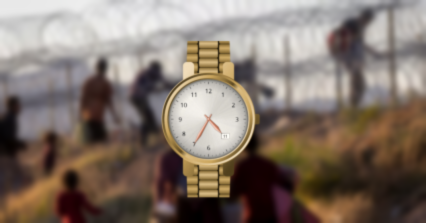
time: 4:35
